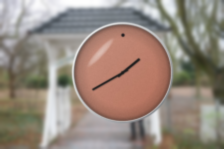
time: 1:40
